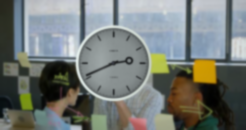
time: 2:41
